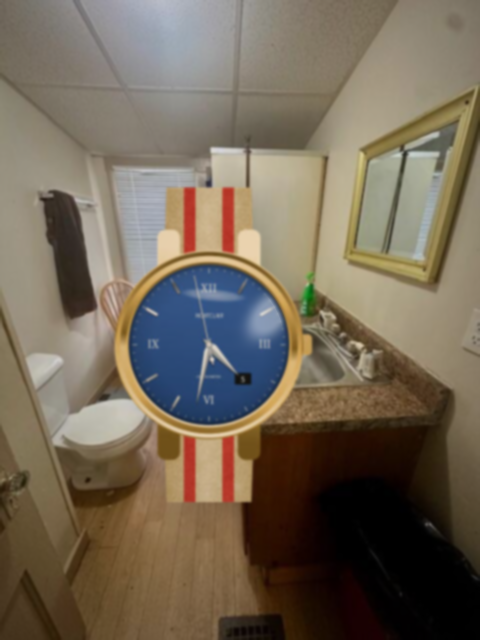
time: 4:31:58
